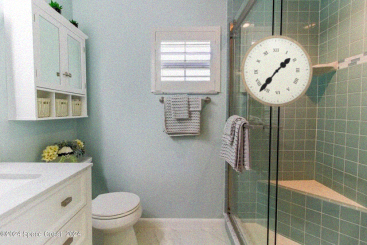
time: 1:37
